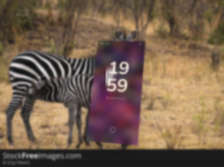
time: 19:59
